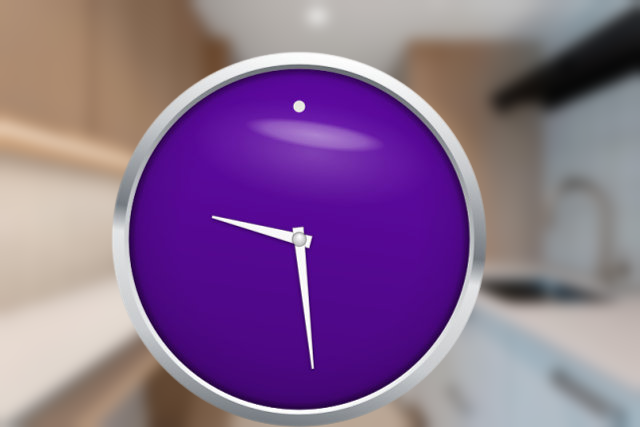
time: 9:29
